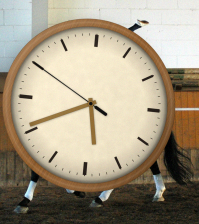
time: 5:40:50
